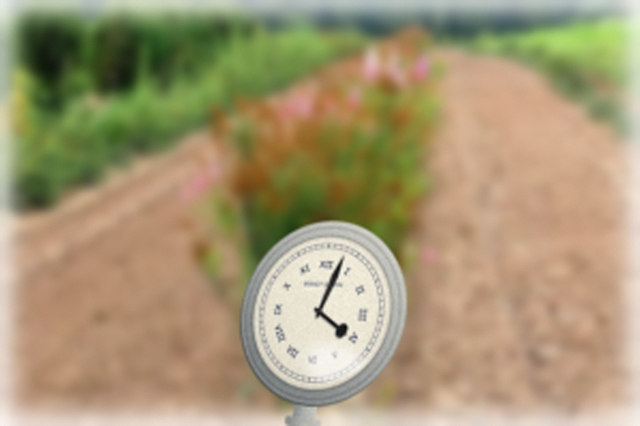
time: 4:03
